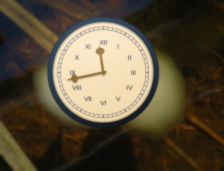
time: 11:43
